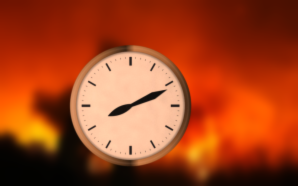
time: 8:11
